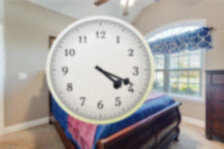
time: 4:19
